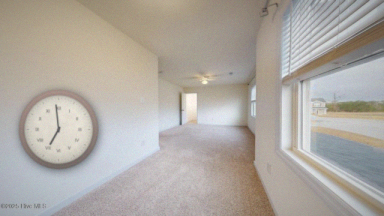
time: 6:59
